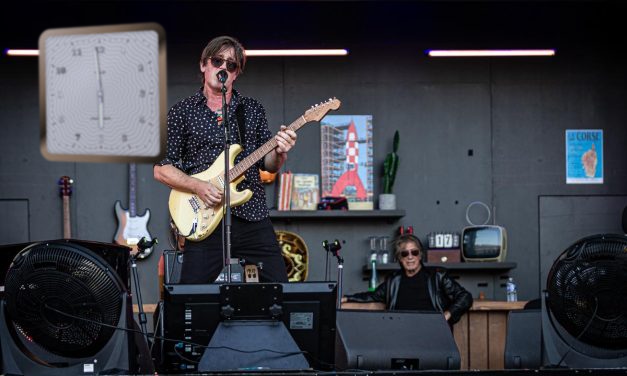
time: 5:59
